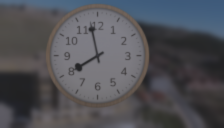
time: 7:58
